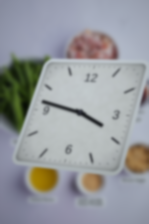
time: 3:47
